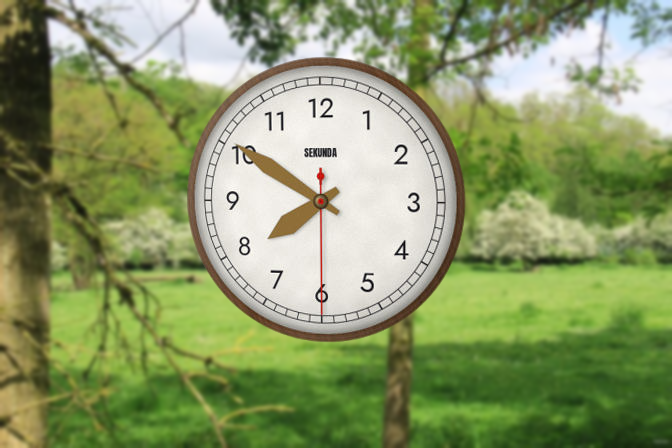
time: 7:50:30
